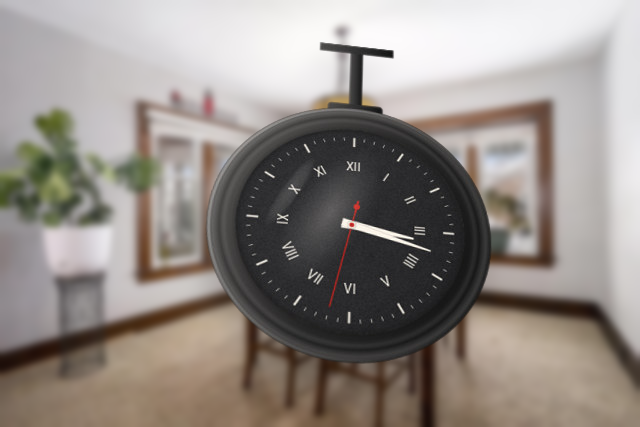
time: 3:17:32
